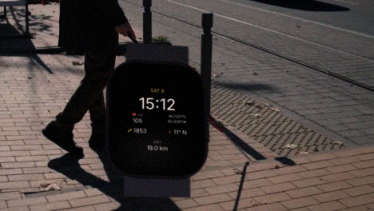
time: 15:12
